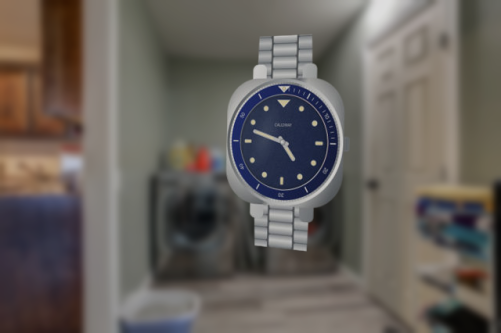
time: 4:48
